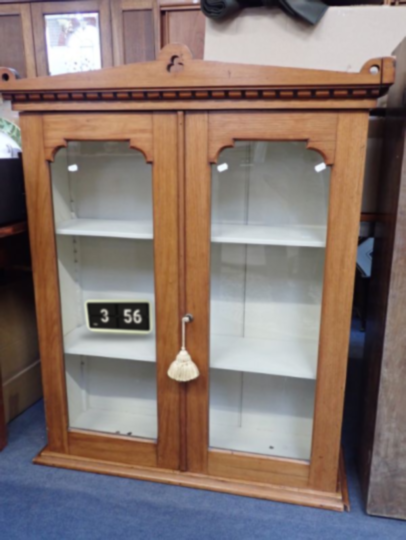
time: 3:56
